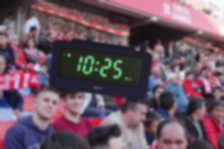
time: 10:25
